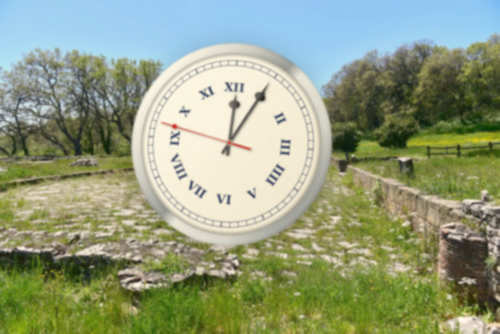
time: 12:04:47
